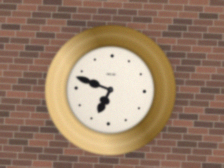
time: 6:48
